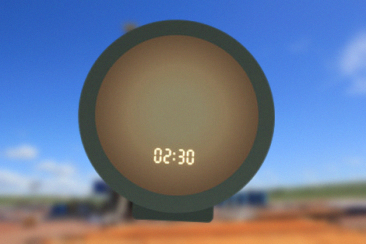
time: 2:30
